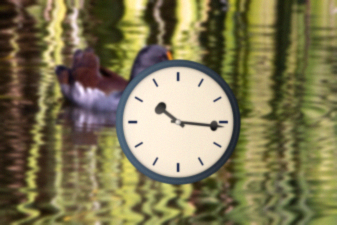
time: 10:16
